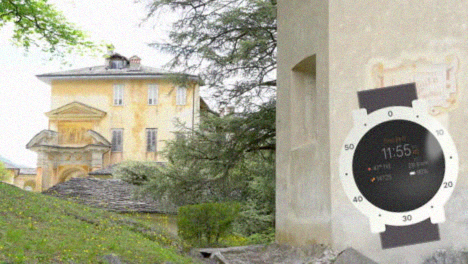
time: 11:55
